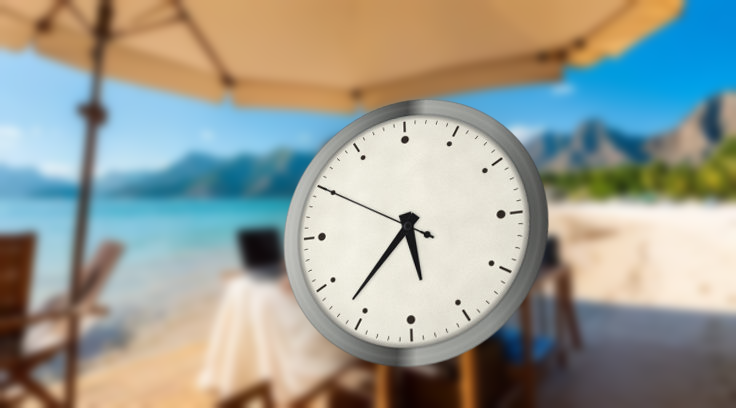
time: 5:36:50
